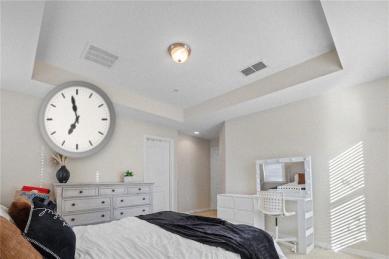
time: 6:58
